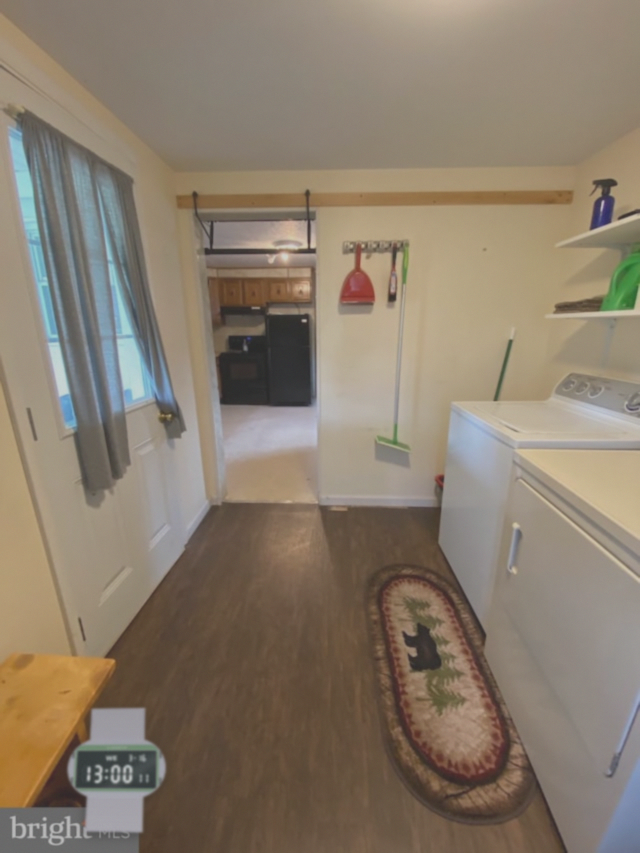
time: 13:00
